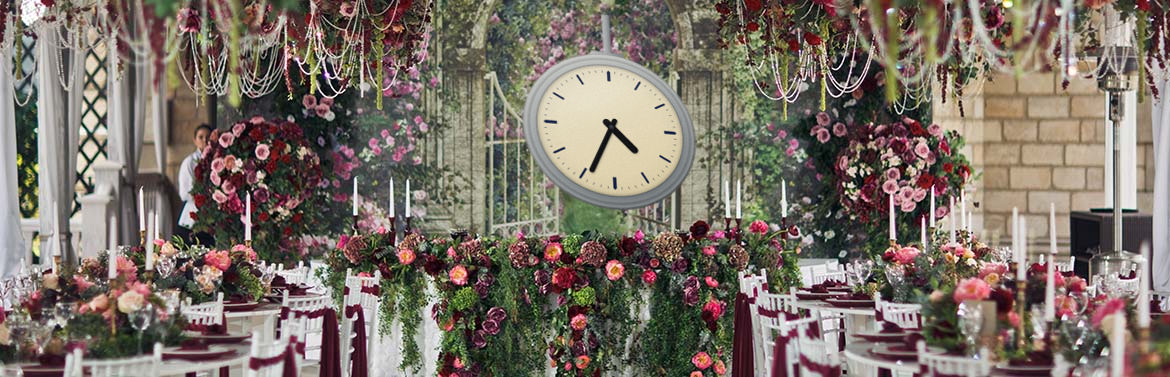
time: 4:34
